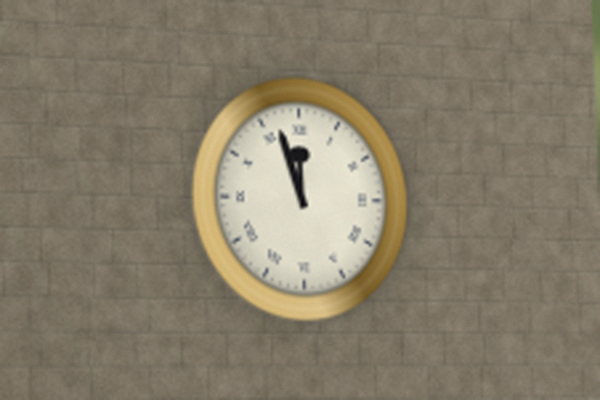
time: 11:57
